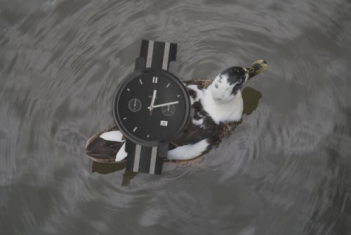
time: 12:12
